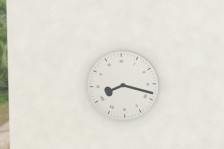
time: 8:18
